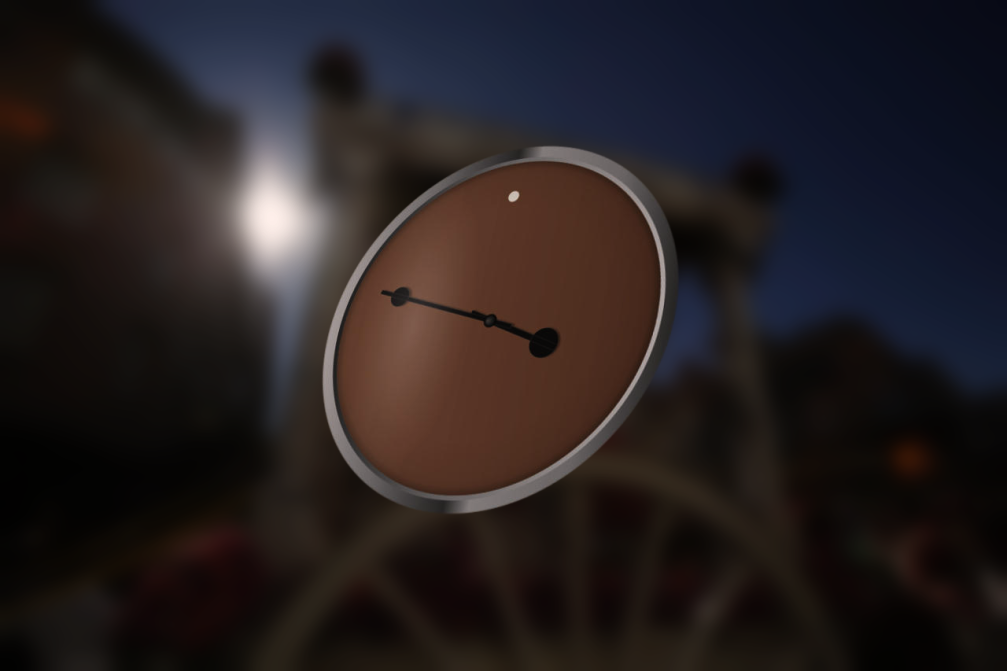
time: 3:48
